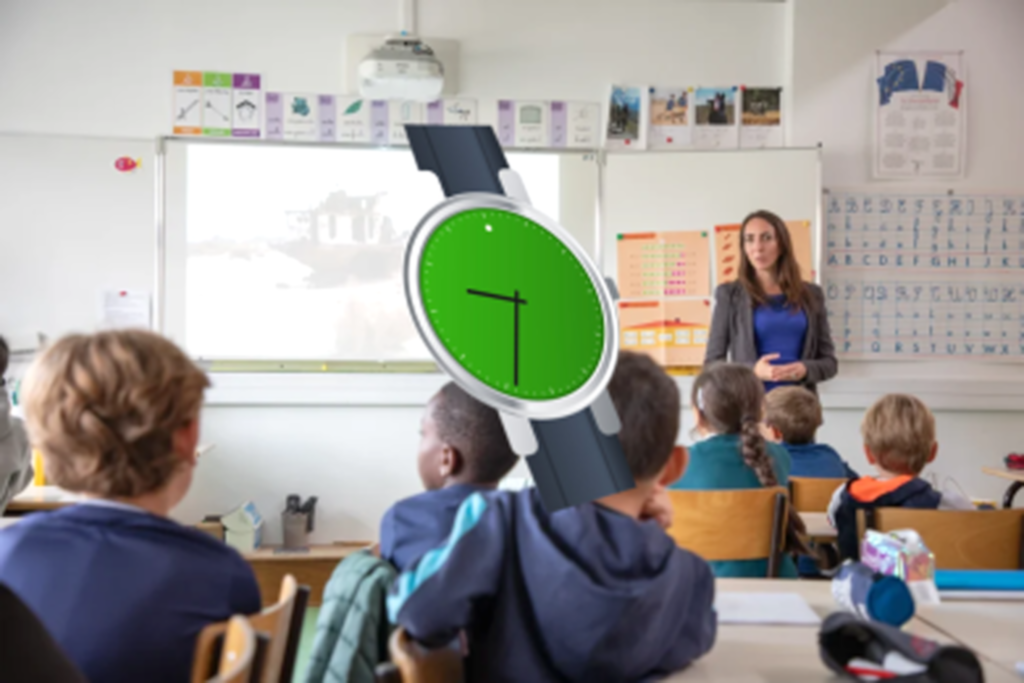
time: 9:34
